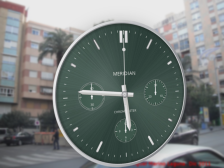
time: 5:46
